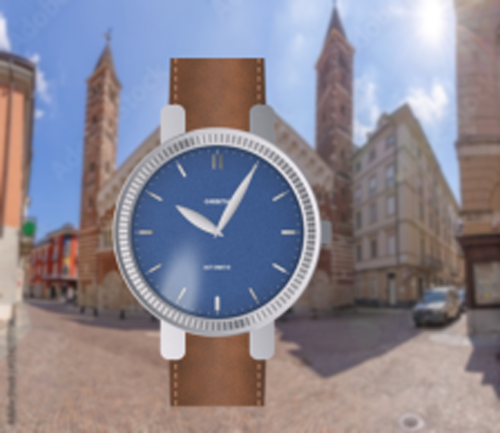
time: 10:05
